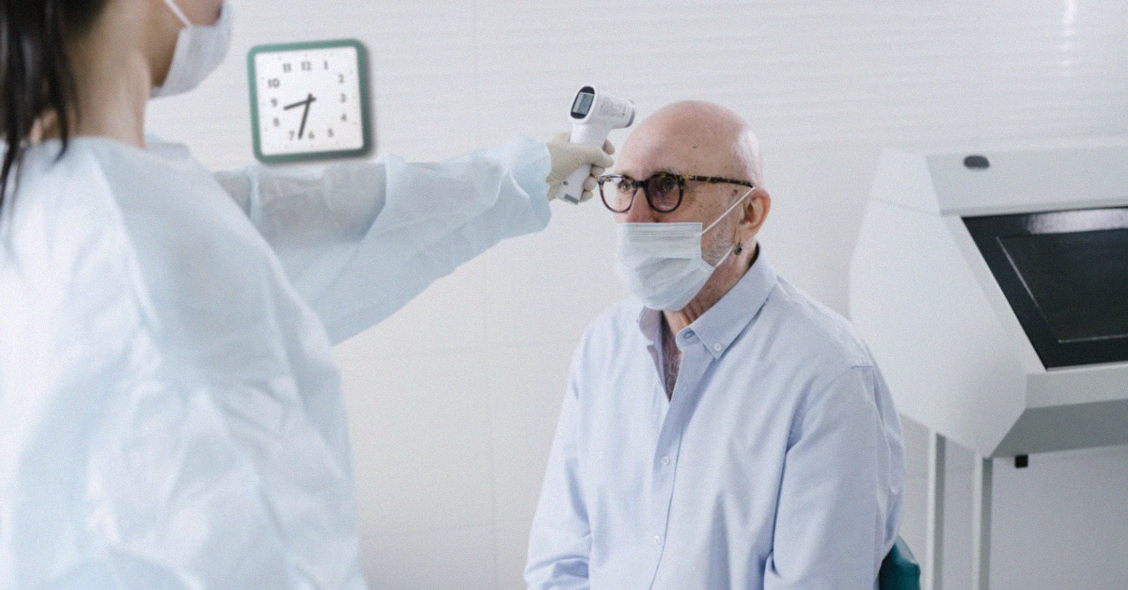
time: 8:33
